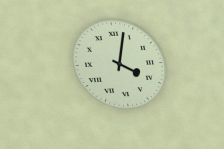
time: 4:03
